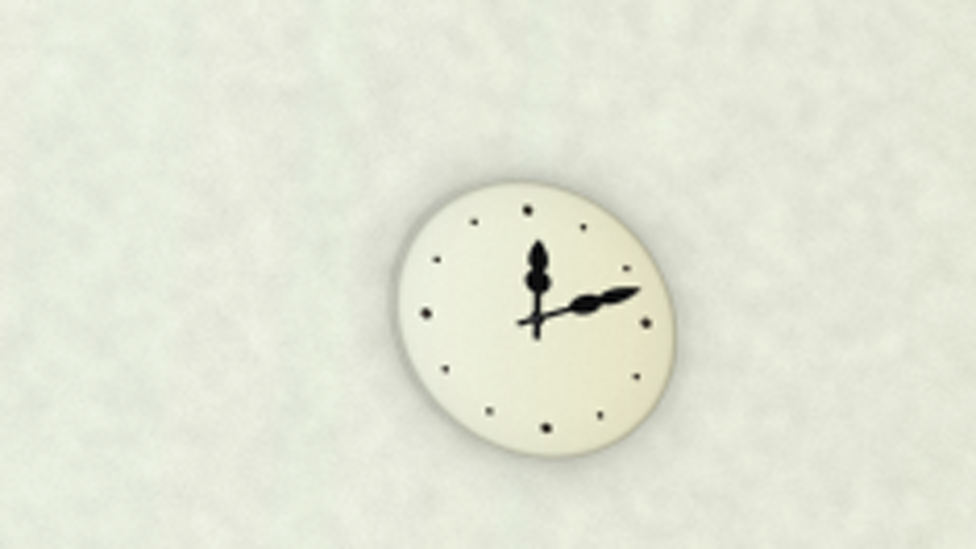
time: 12:12
